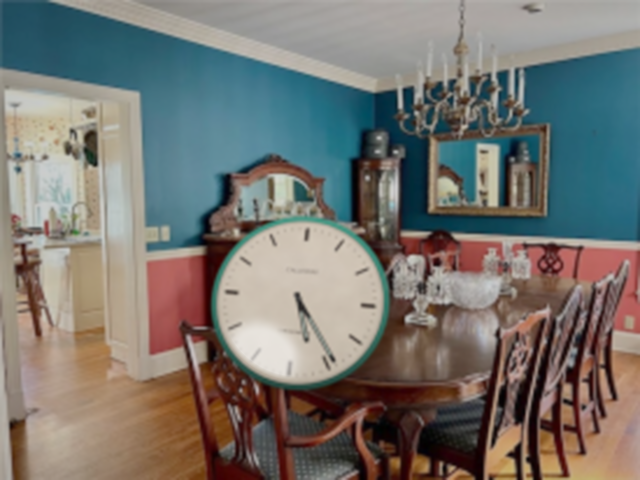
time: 5:24
